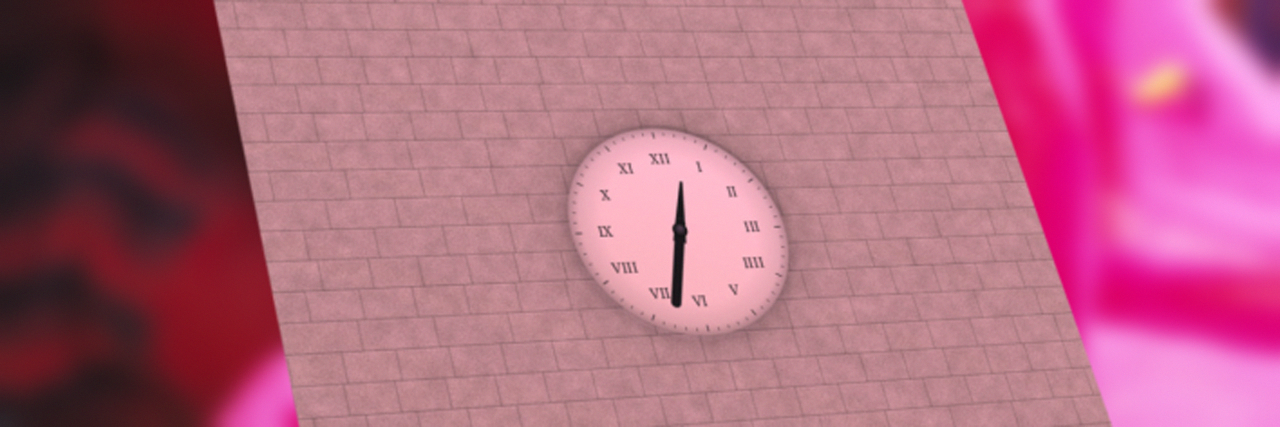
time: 12:33
